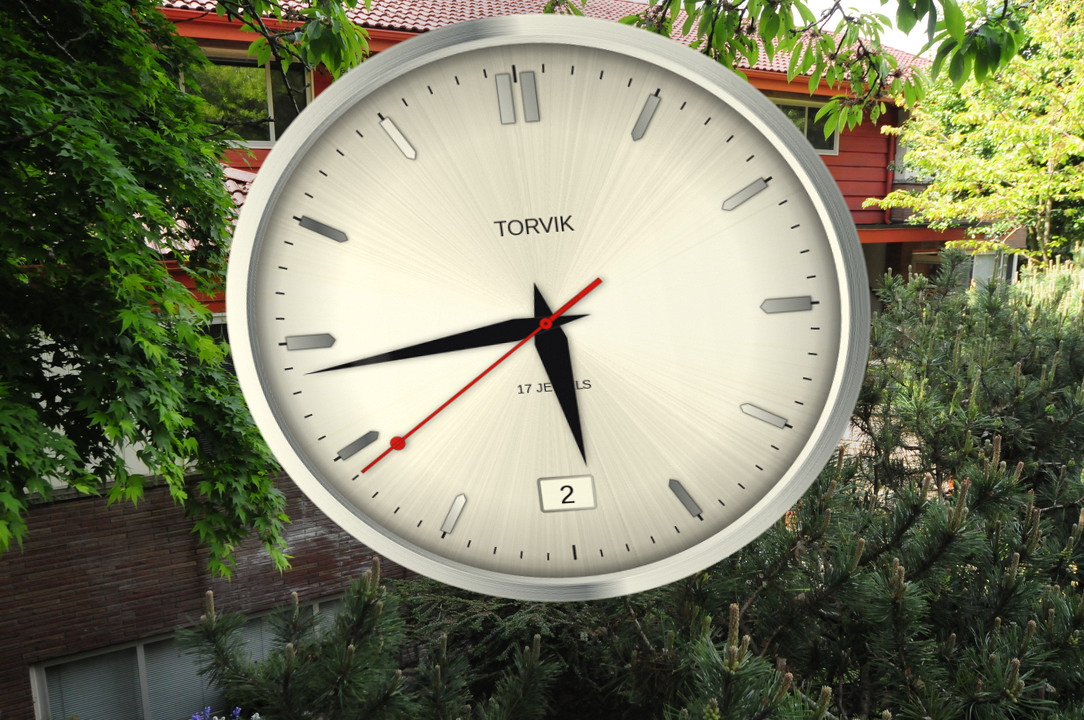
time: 5:43:39
